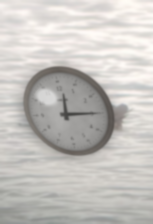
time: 12:15
